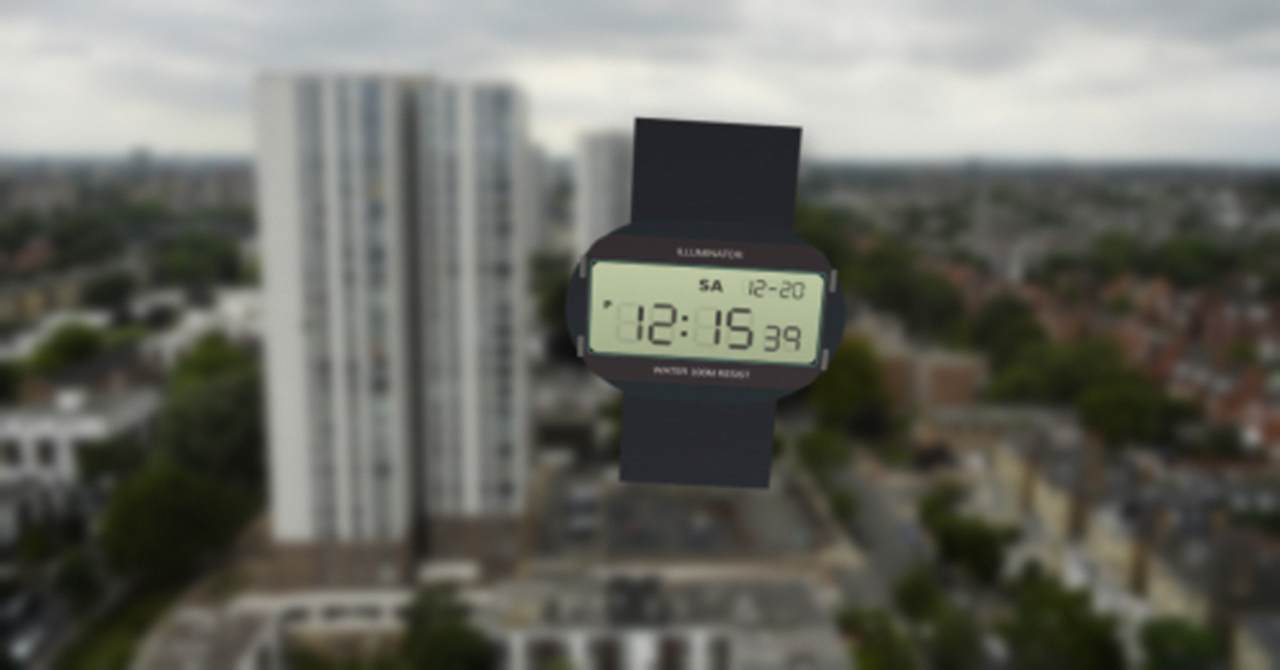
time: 12:15:39
